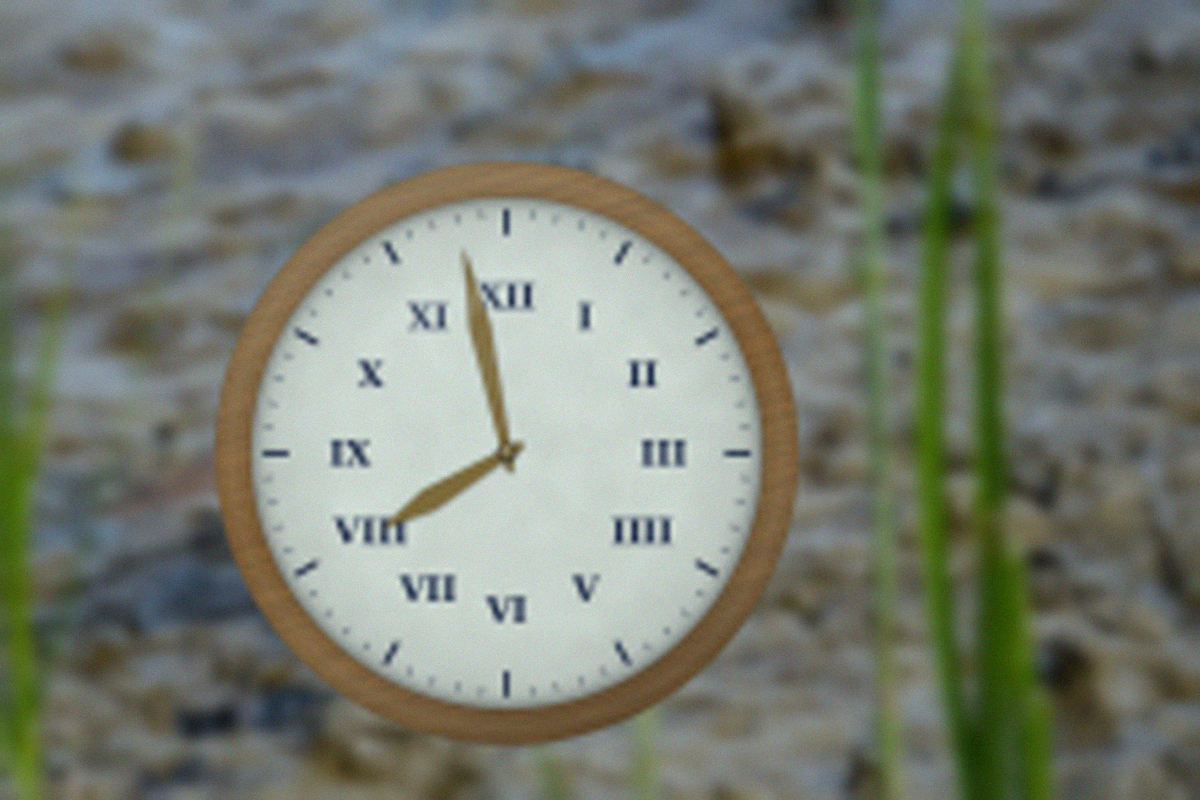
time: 7:58
